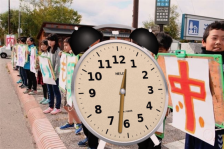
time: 12:32
